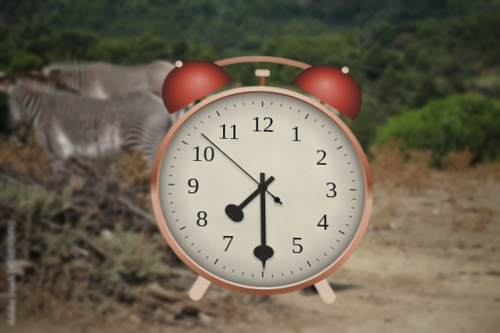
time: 7:29:52
